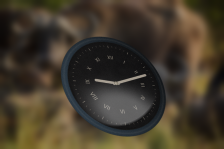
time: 9:12
